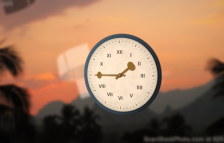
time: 1:45
